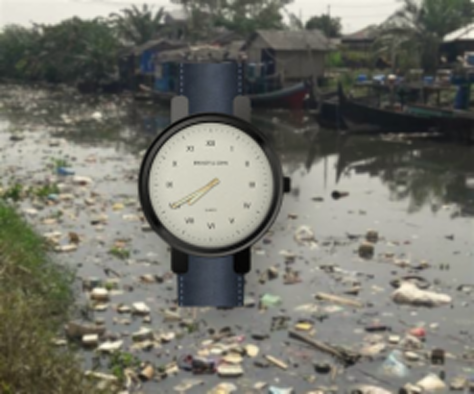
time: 7:40
